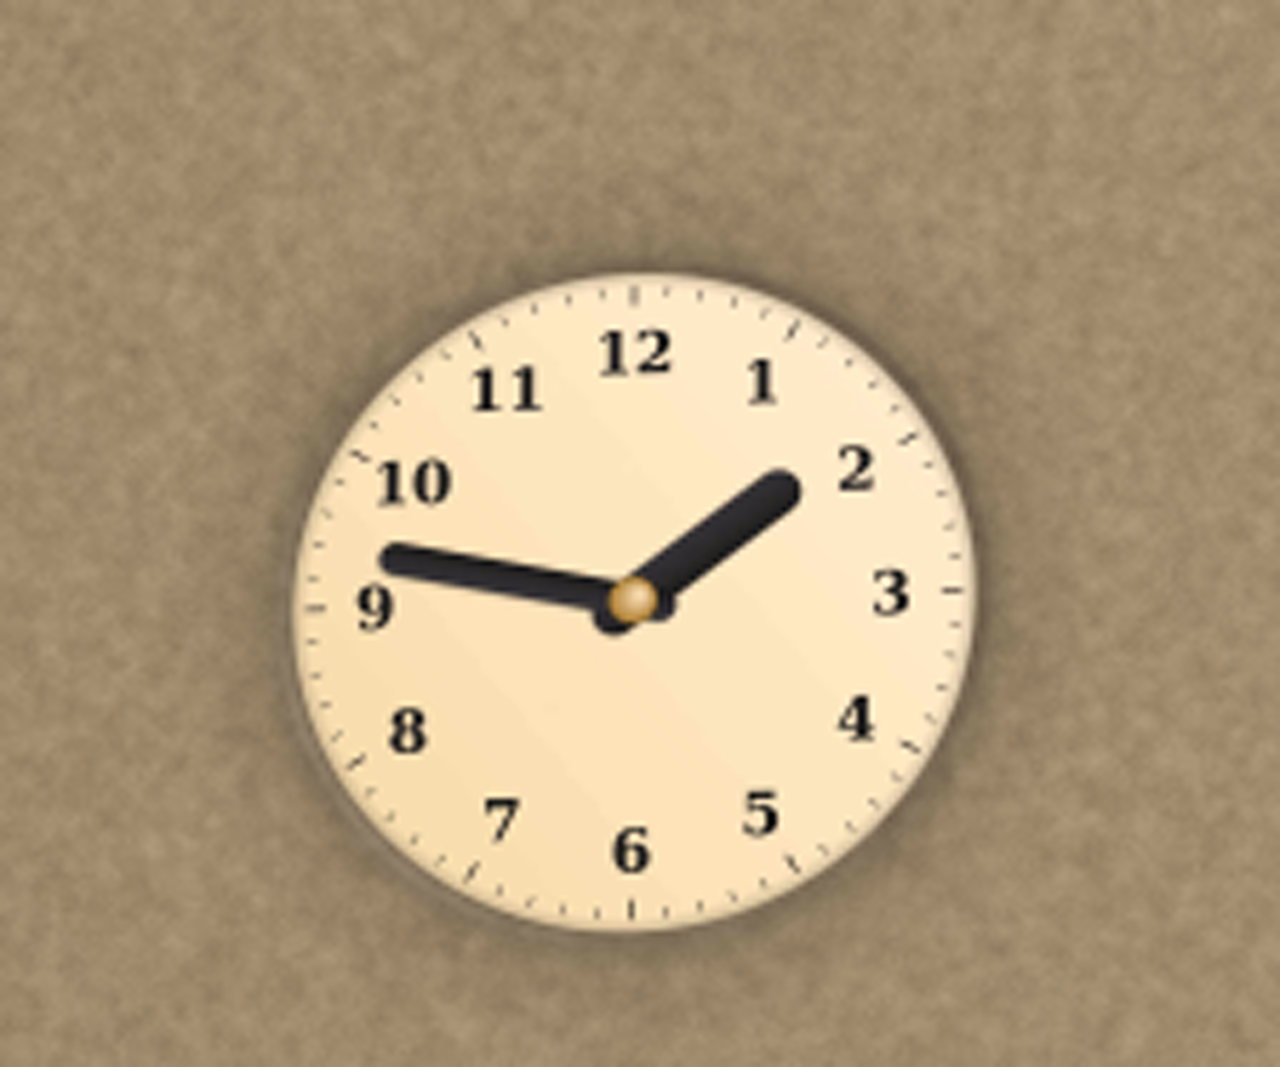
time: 1:47
